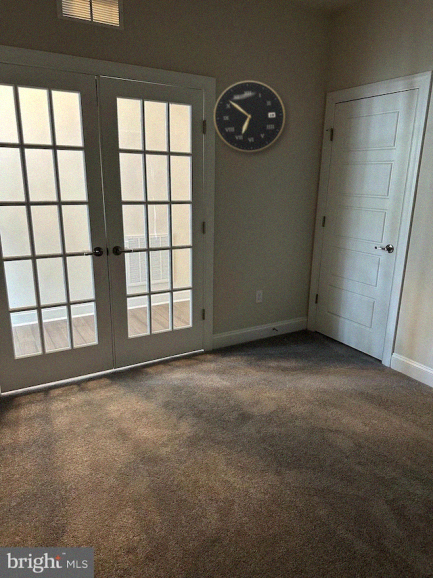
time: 6:52
